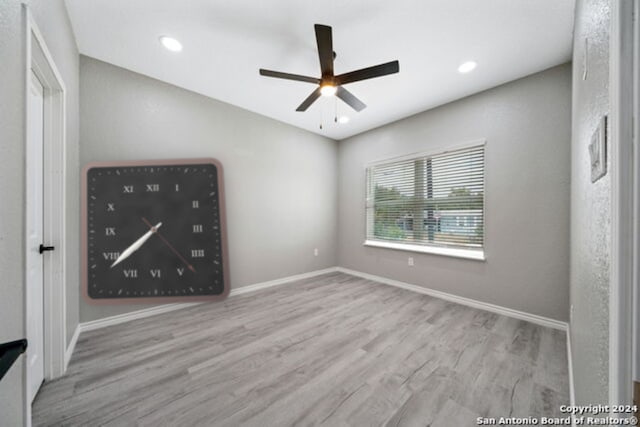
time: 7:38:23
